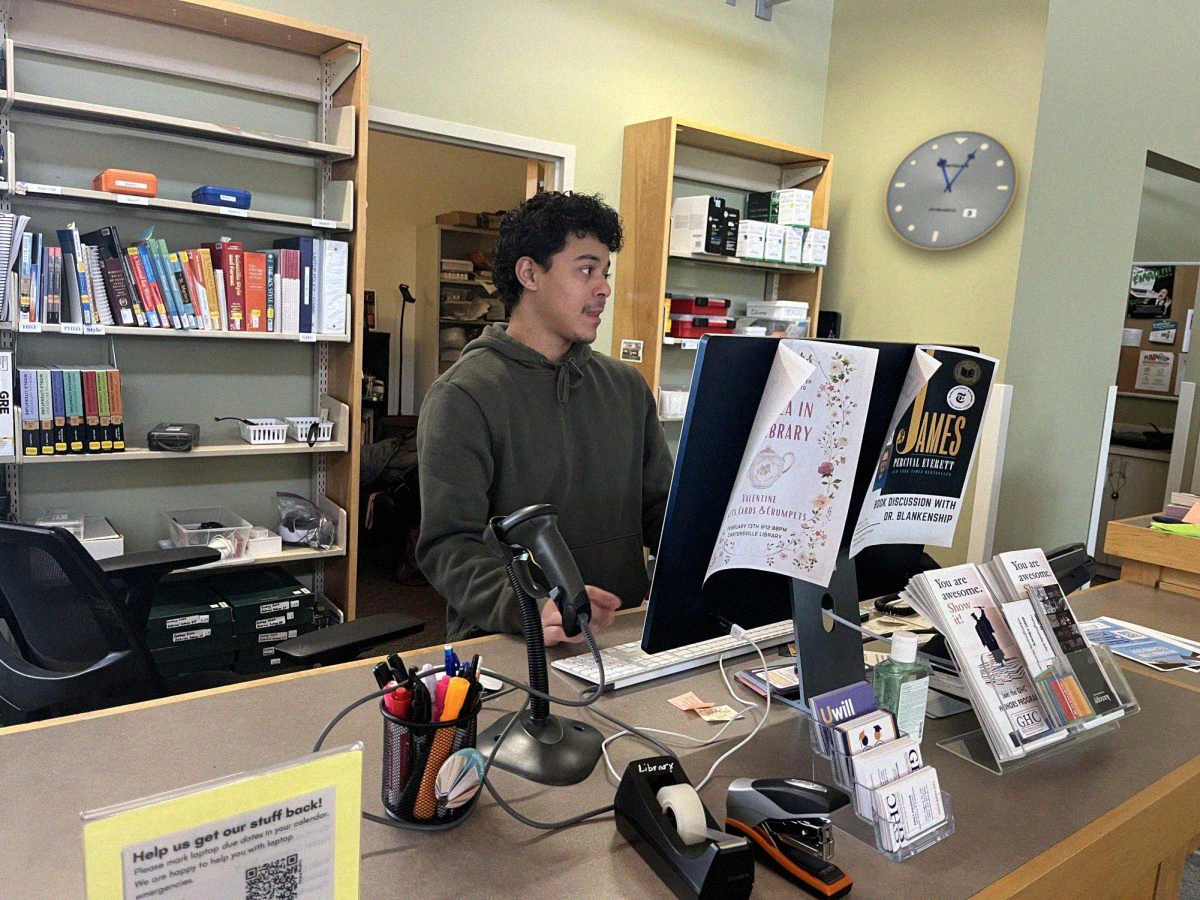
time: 11:04
